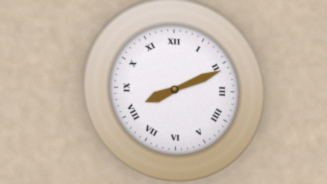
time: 8:11
